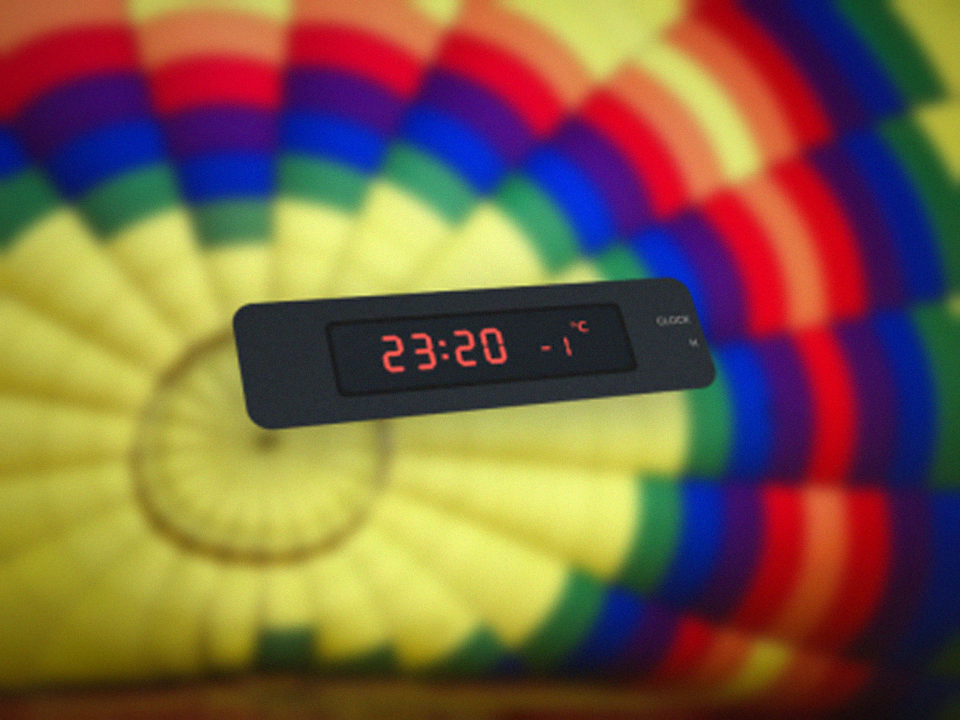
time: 23:20
